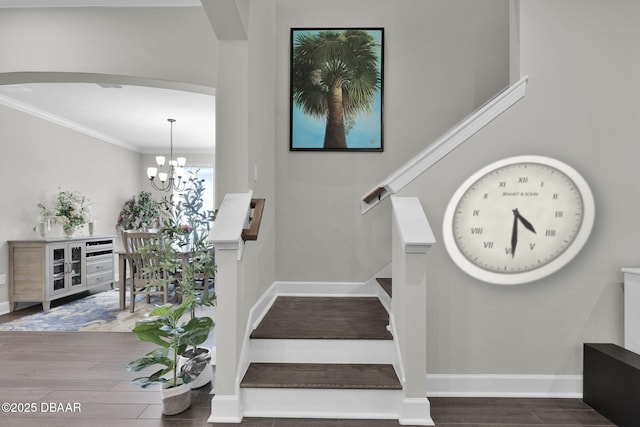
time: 4:29
